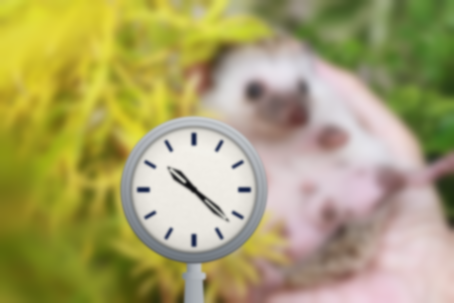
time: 10:22
